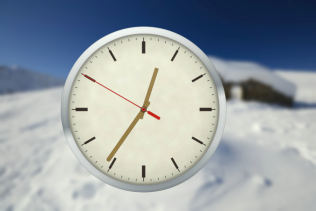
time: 12:35:50
